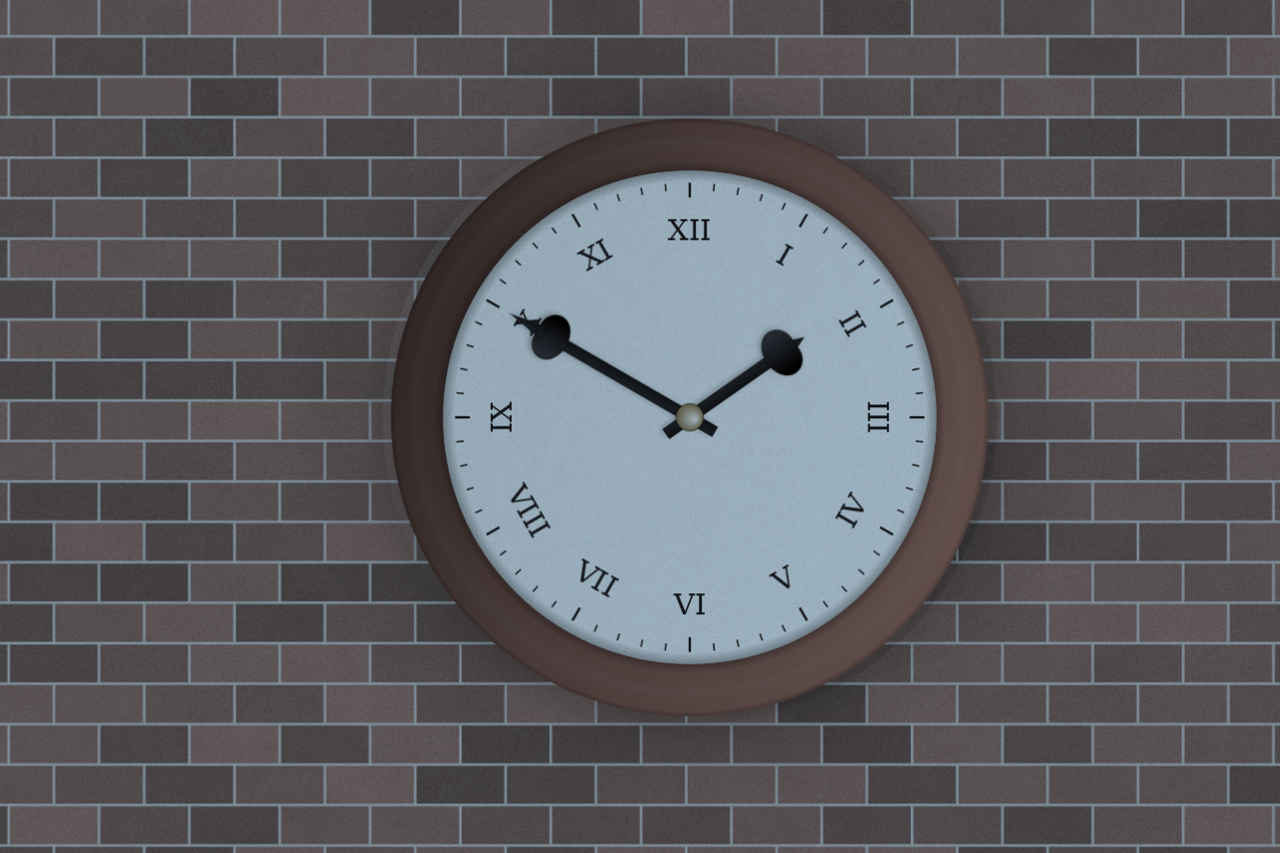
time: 1:50
